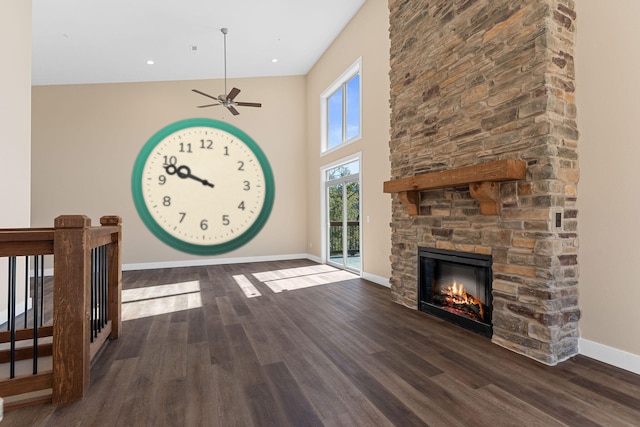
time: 9:48
